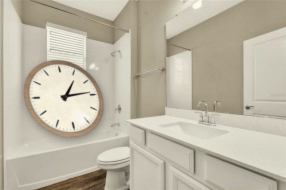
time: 1:14
